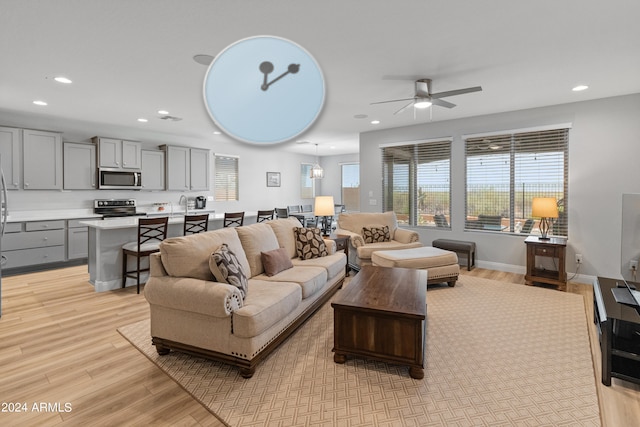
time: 12:09
